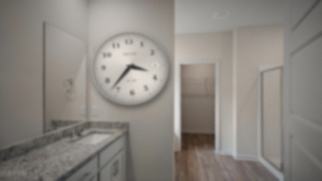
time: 3:37
